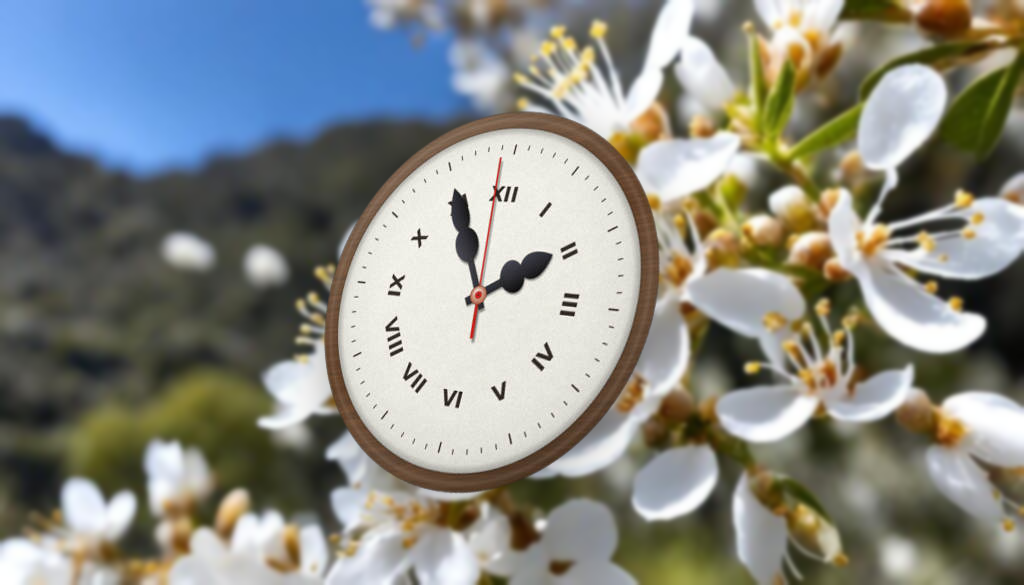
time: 1:54:59
